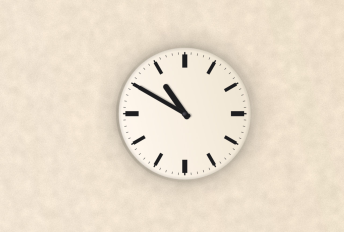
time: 10:50
